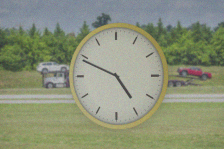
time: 4:49
